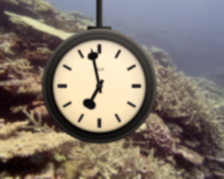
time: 6:58
